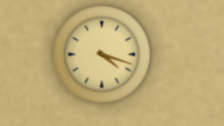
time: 4:18
